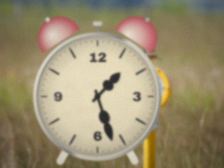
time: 1:27
